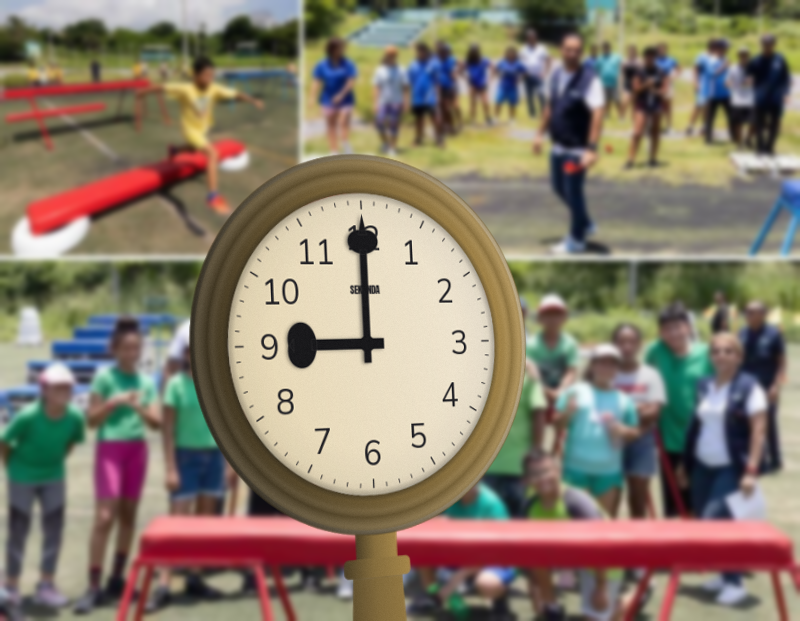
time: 9:00
